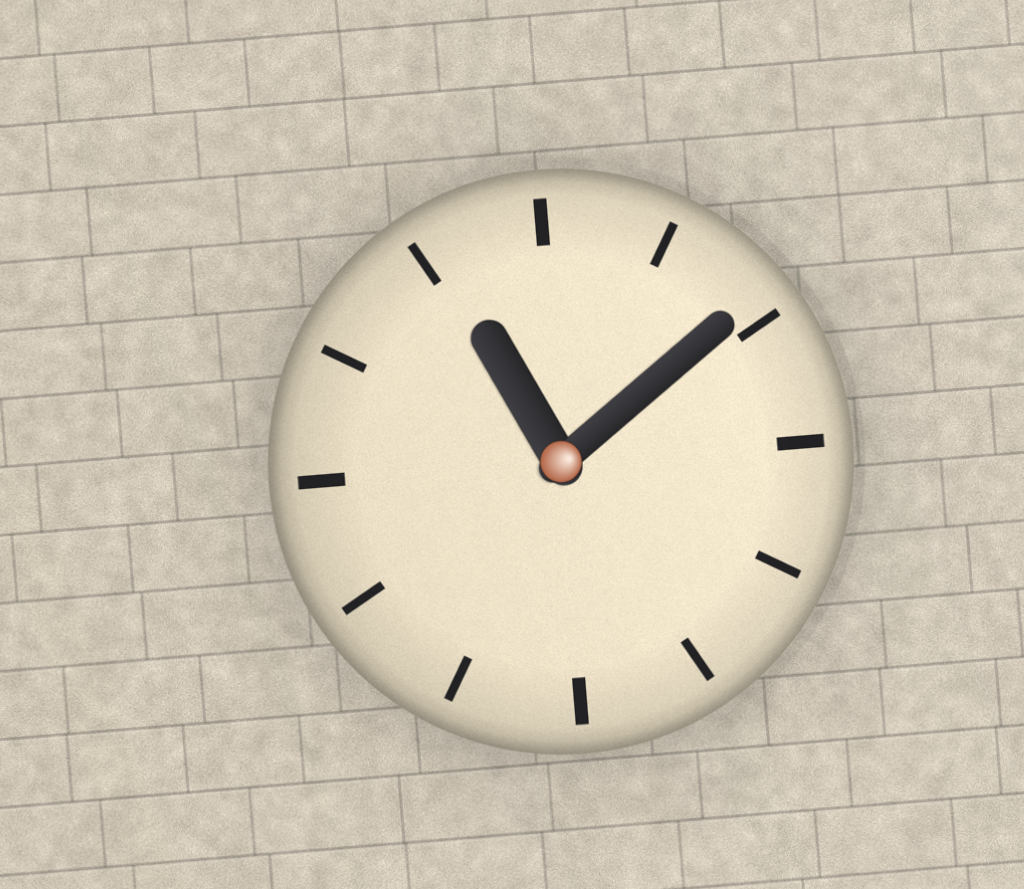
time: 11:09
